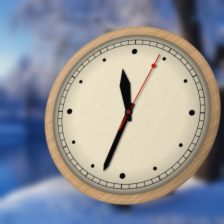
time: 11:33:04
